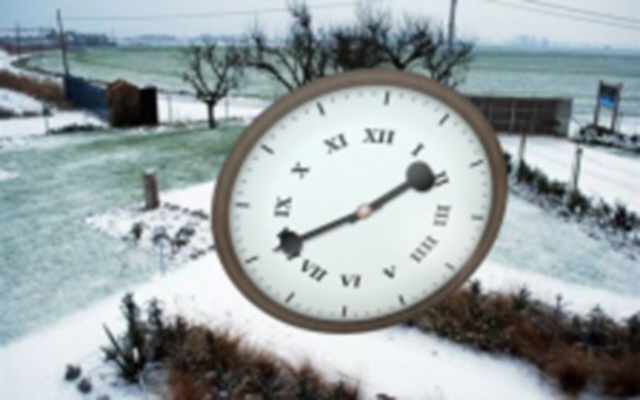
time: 1:40
